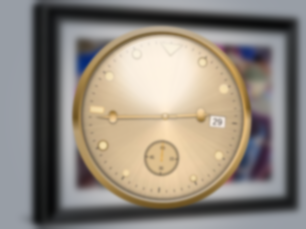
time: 2:44
